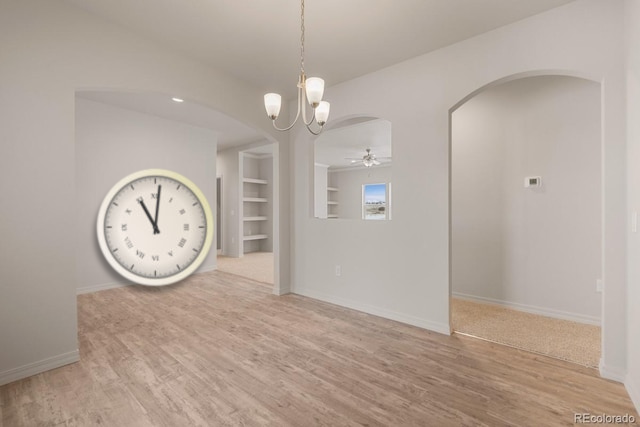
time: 11:01
